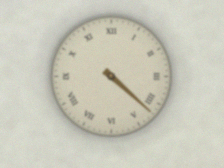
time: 4:22
